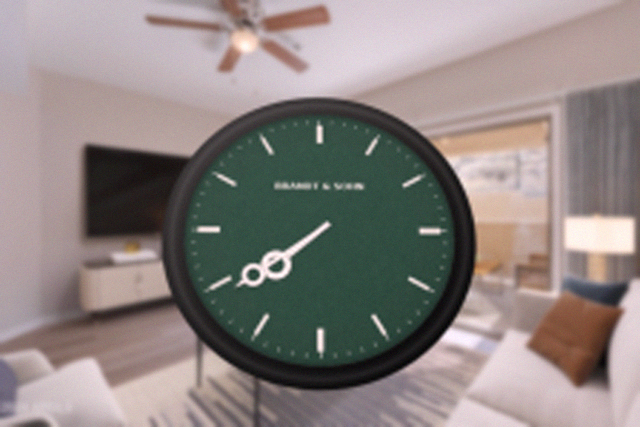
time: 7:39
